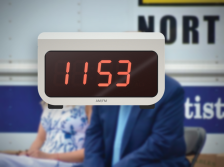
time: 11:53
